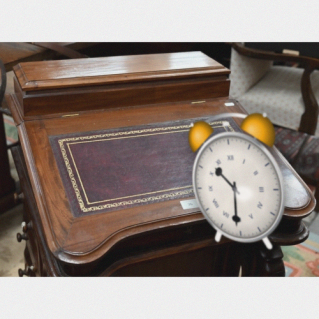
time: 10:31
